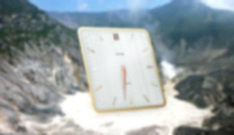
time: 6:32
